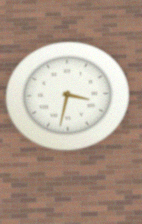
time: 3:32
